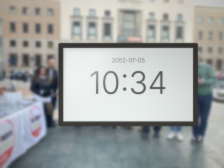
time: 10:34
